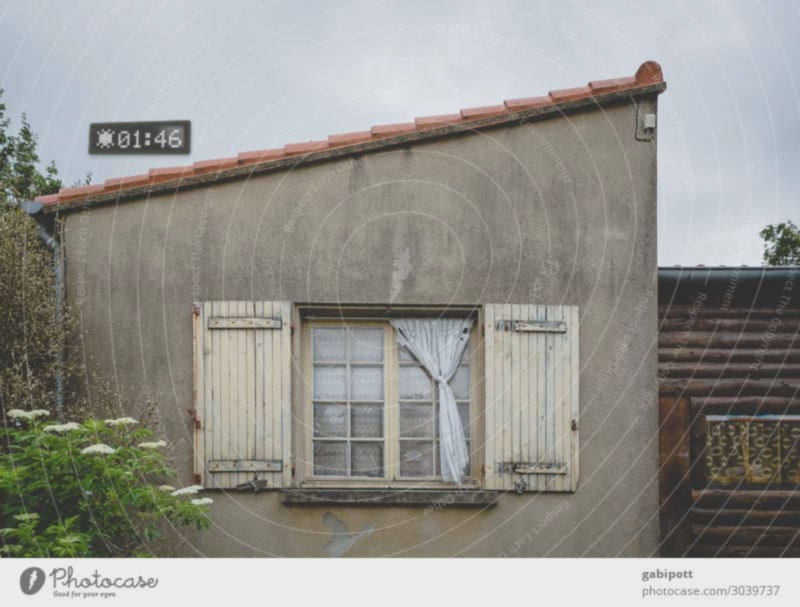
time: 1:46
